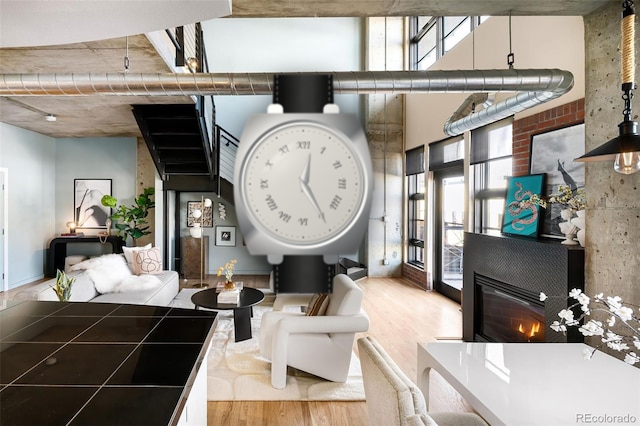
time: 12:25
